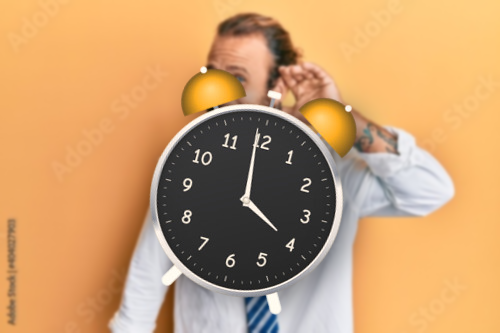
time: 3:59
